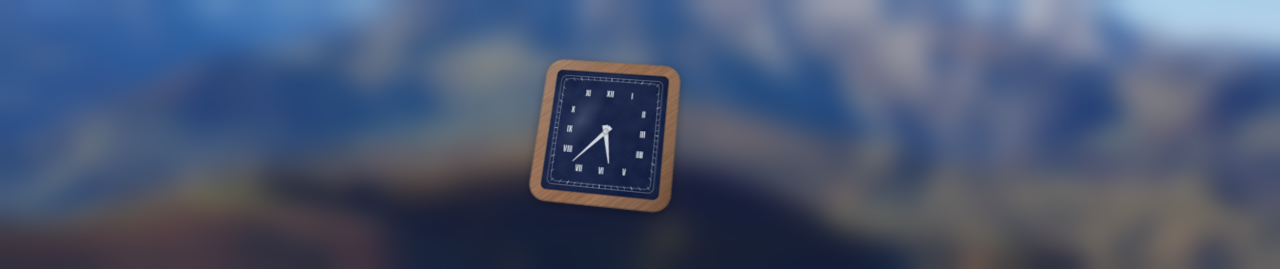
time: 5:37
